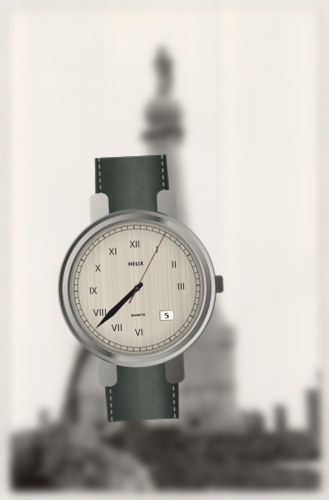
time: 7:38:05
